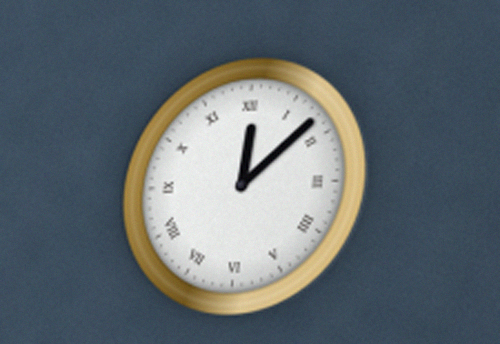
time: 12:08
